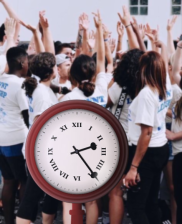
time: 2:24
